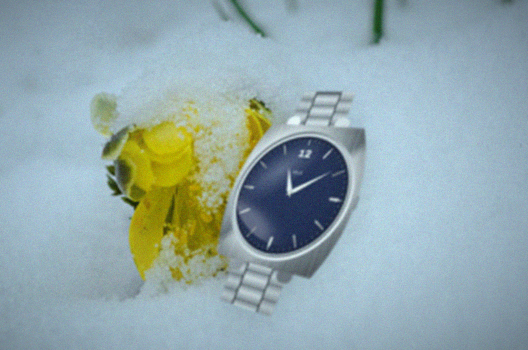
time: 11:09
